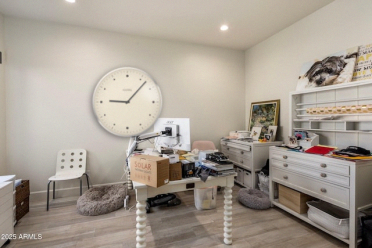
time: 9:07
